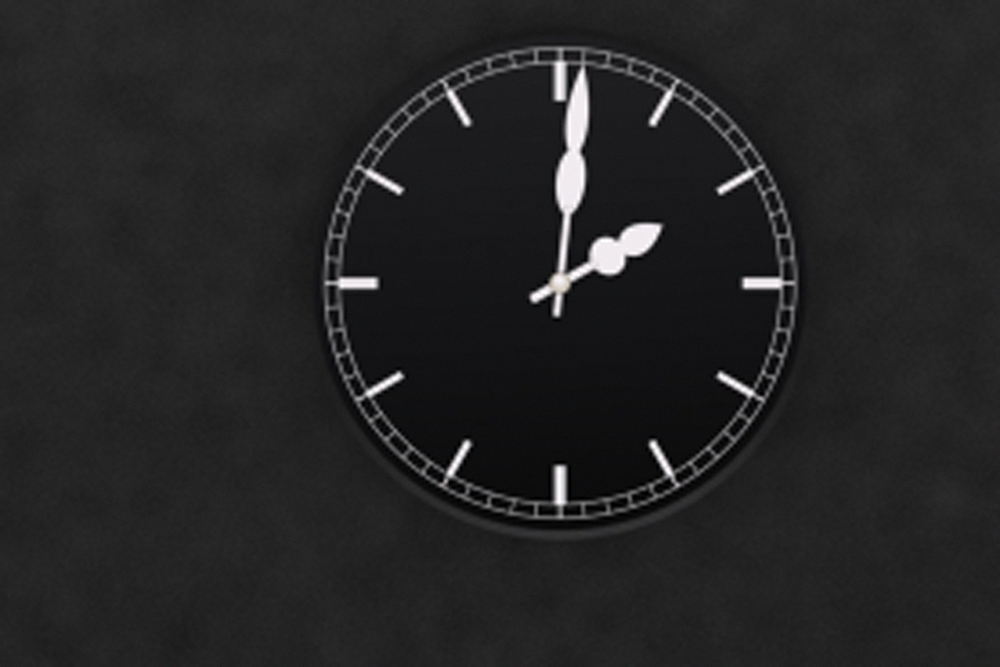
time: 2:01
